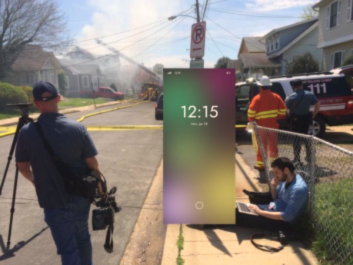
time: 12:15
